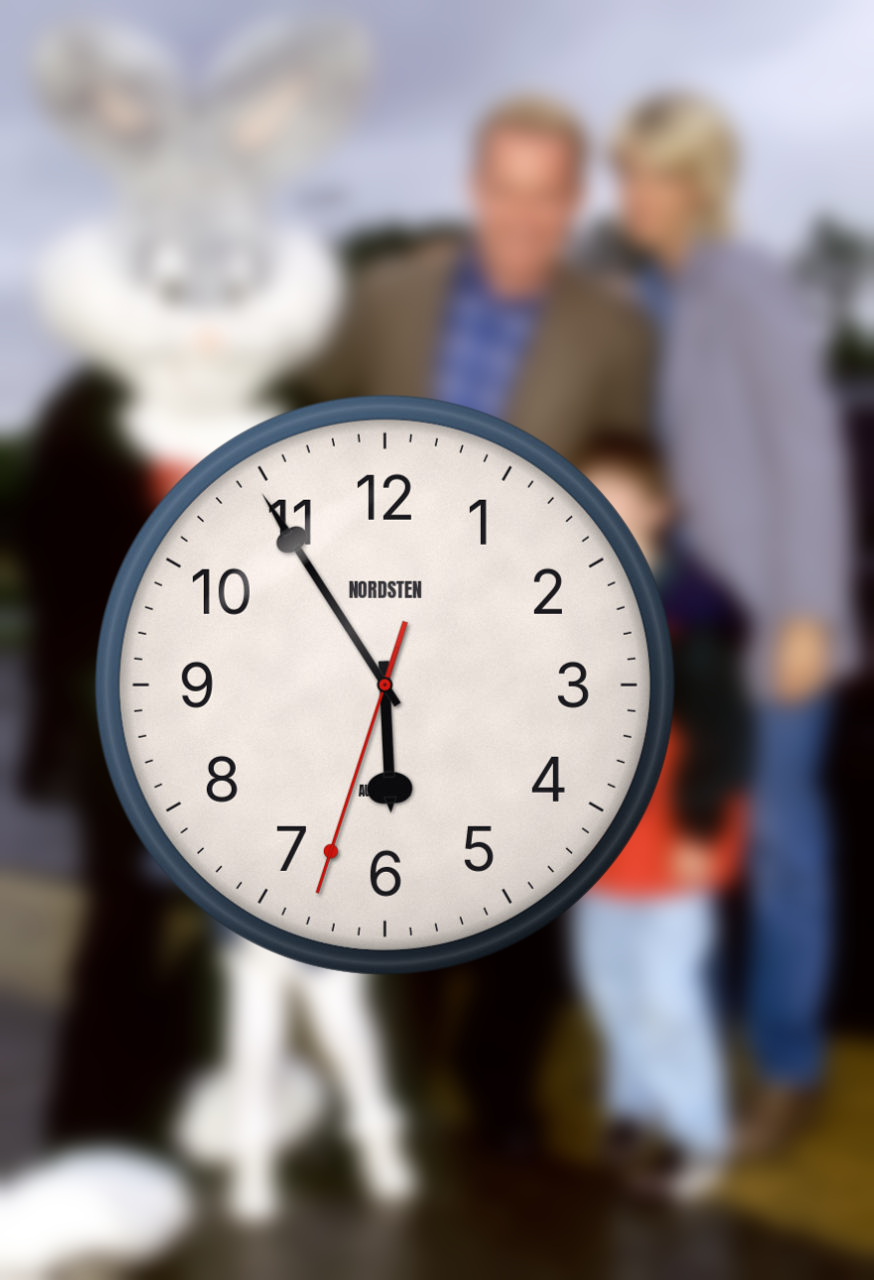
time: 5:54:33
